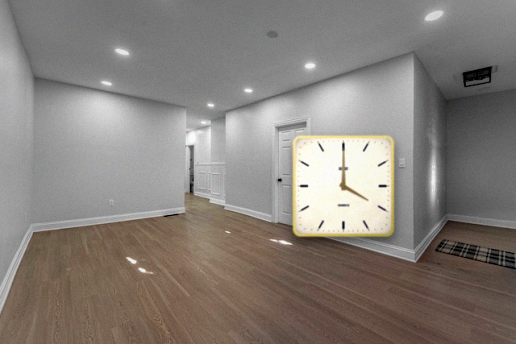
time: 4:00
